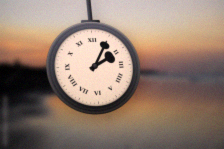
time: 2:05
